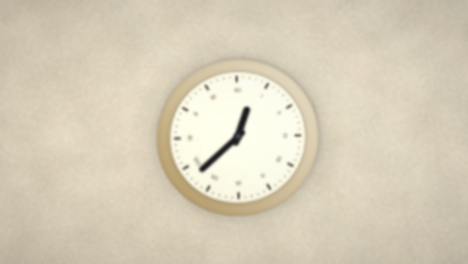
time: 12:38
